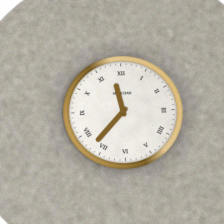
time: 11:37
